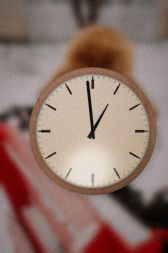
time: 12:59
